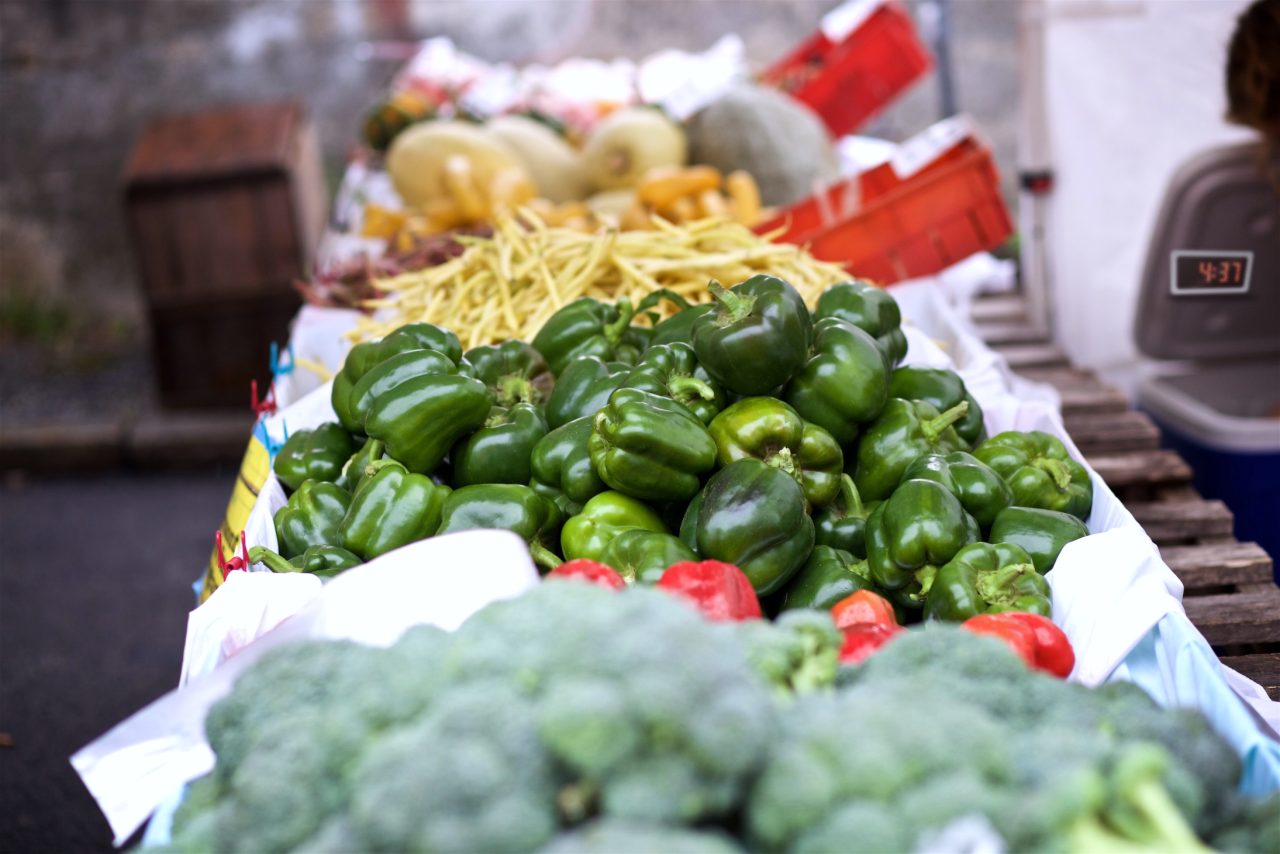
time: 4:37
